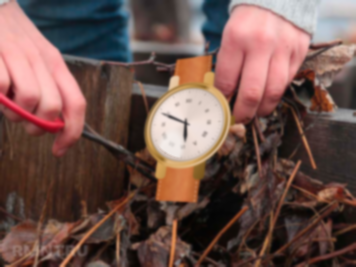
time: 5:49
